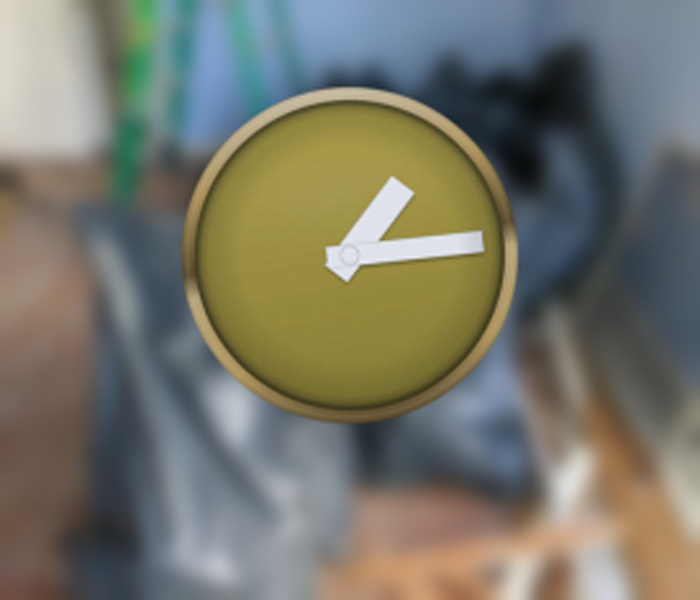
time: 1:14
